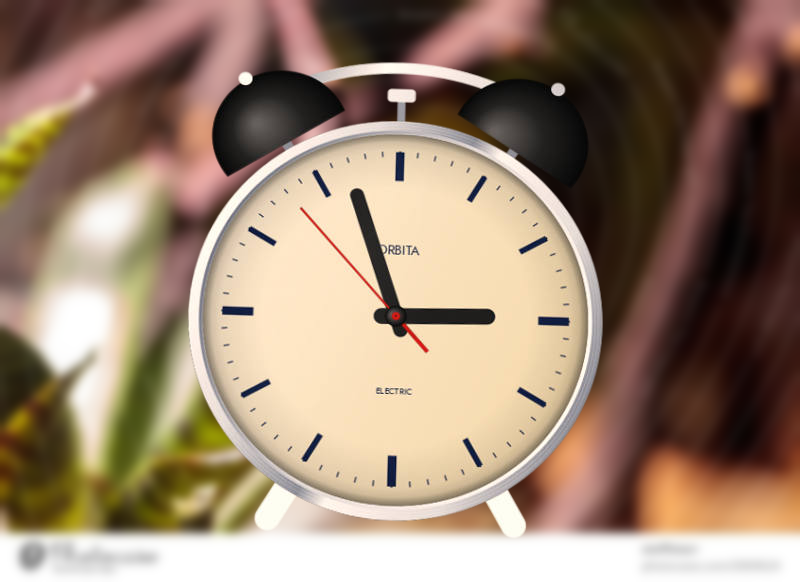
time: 2:56:53
